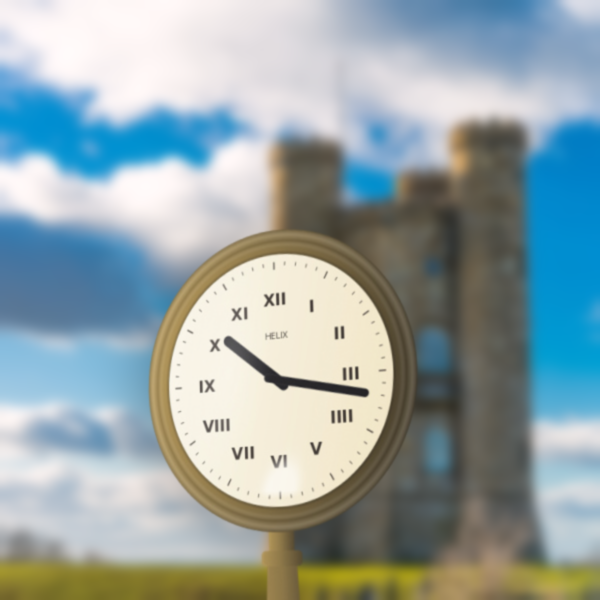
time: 10:17
